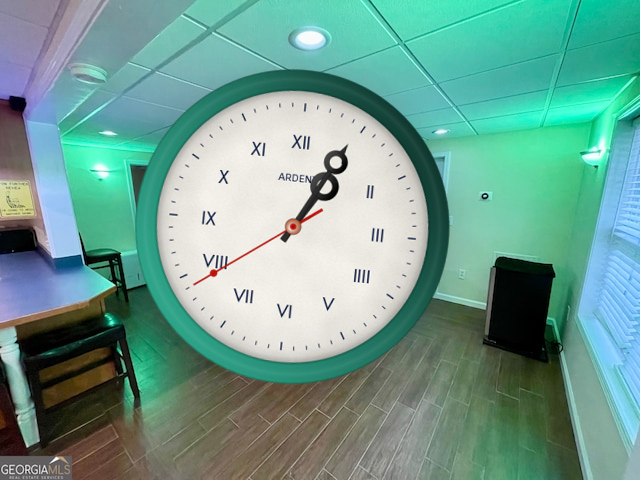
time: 1:04:39
